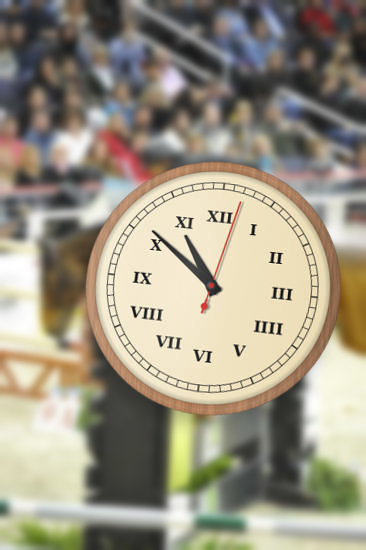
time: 10:51:02
